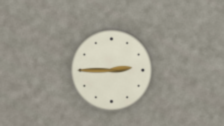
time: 2:45
